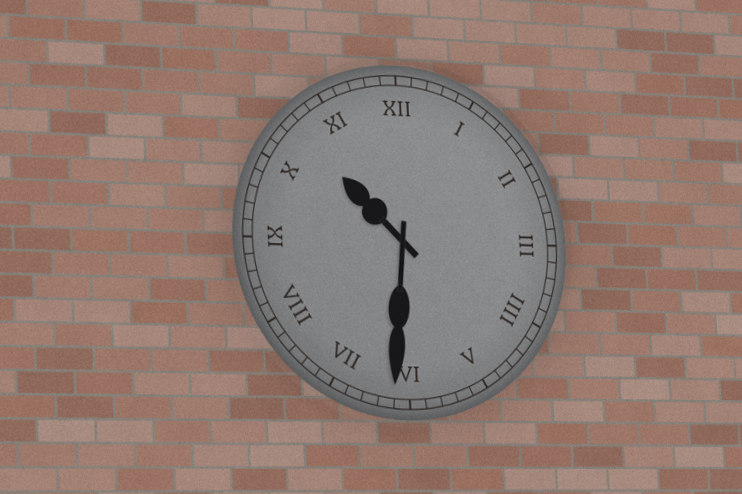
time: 10:31
